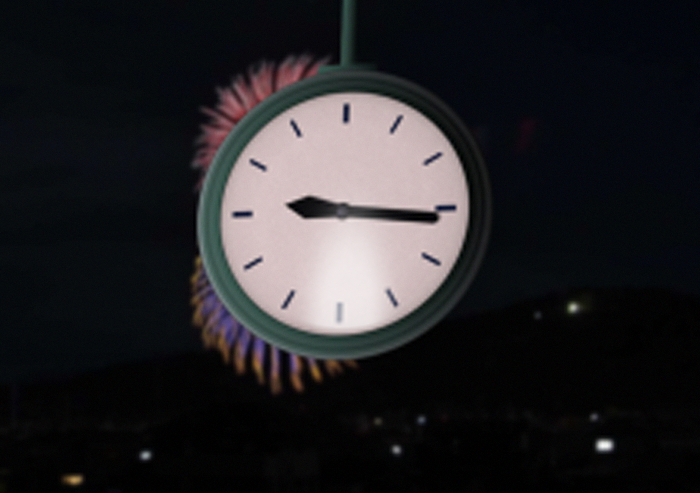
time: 9:16
